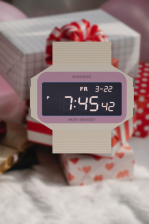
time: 7:45:42
